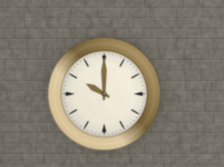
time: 10:00
